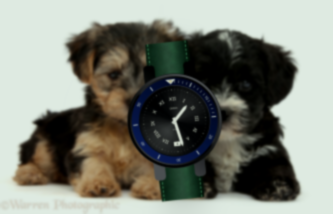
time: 1:28
